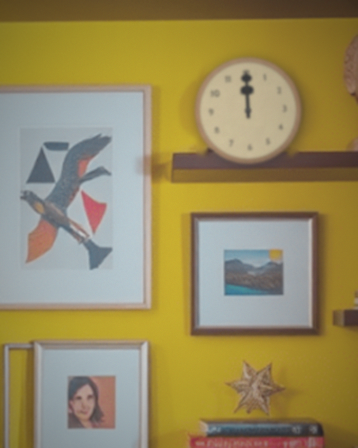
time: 12:00
